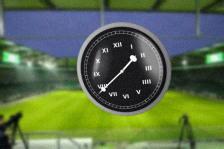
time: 1:39
